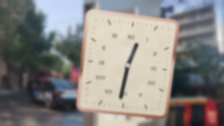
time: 12:31
